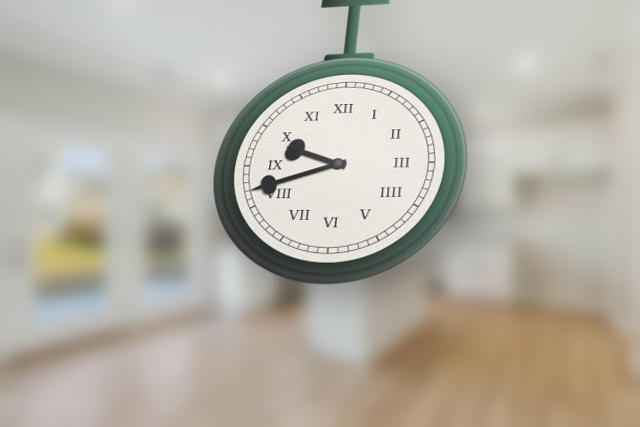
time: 9:42
